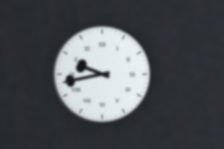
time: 9:43
